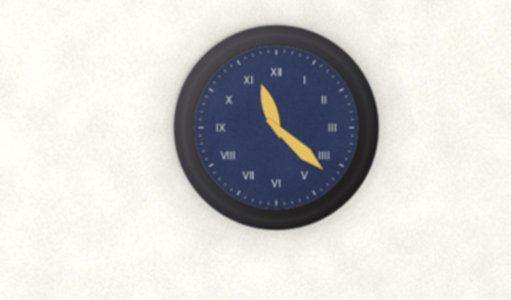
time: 11:22
